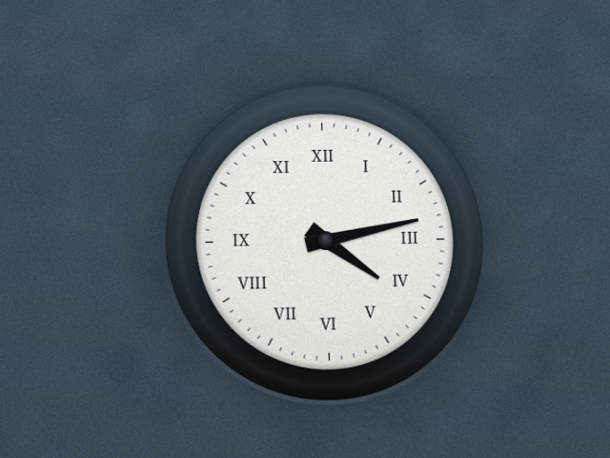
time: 4:13
